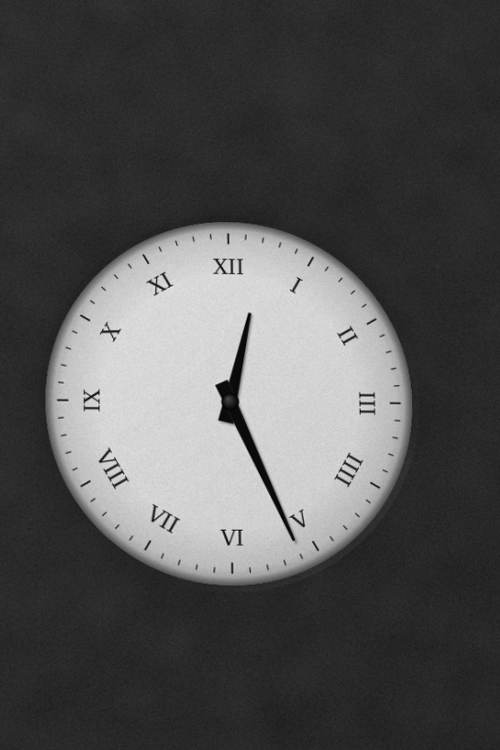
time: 12:26
